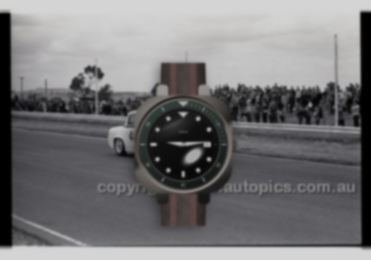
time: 9:14
